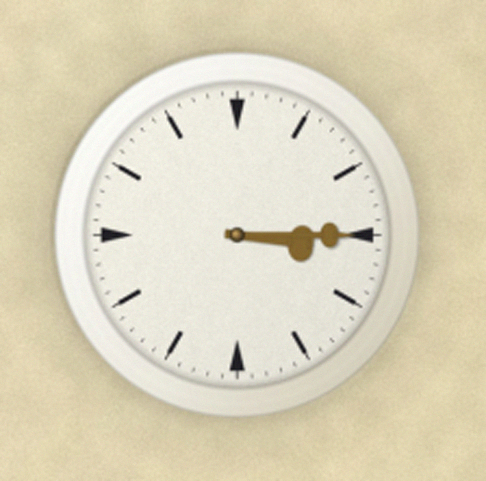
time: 3:15
